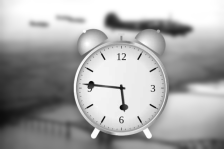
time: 5:46
